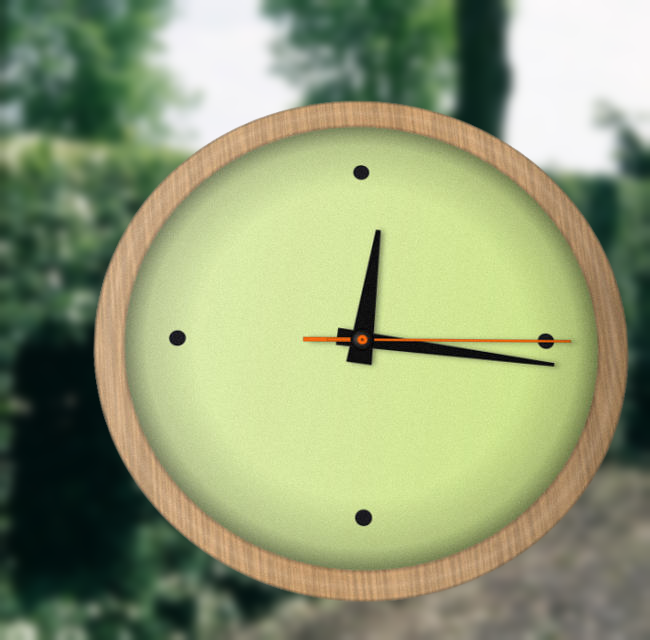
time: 12:16:15
